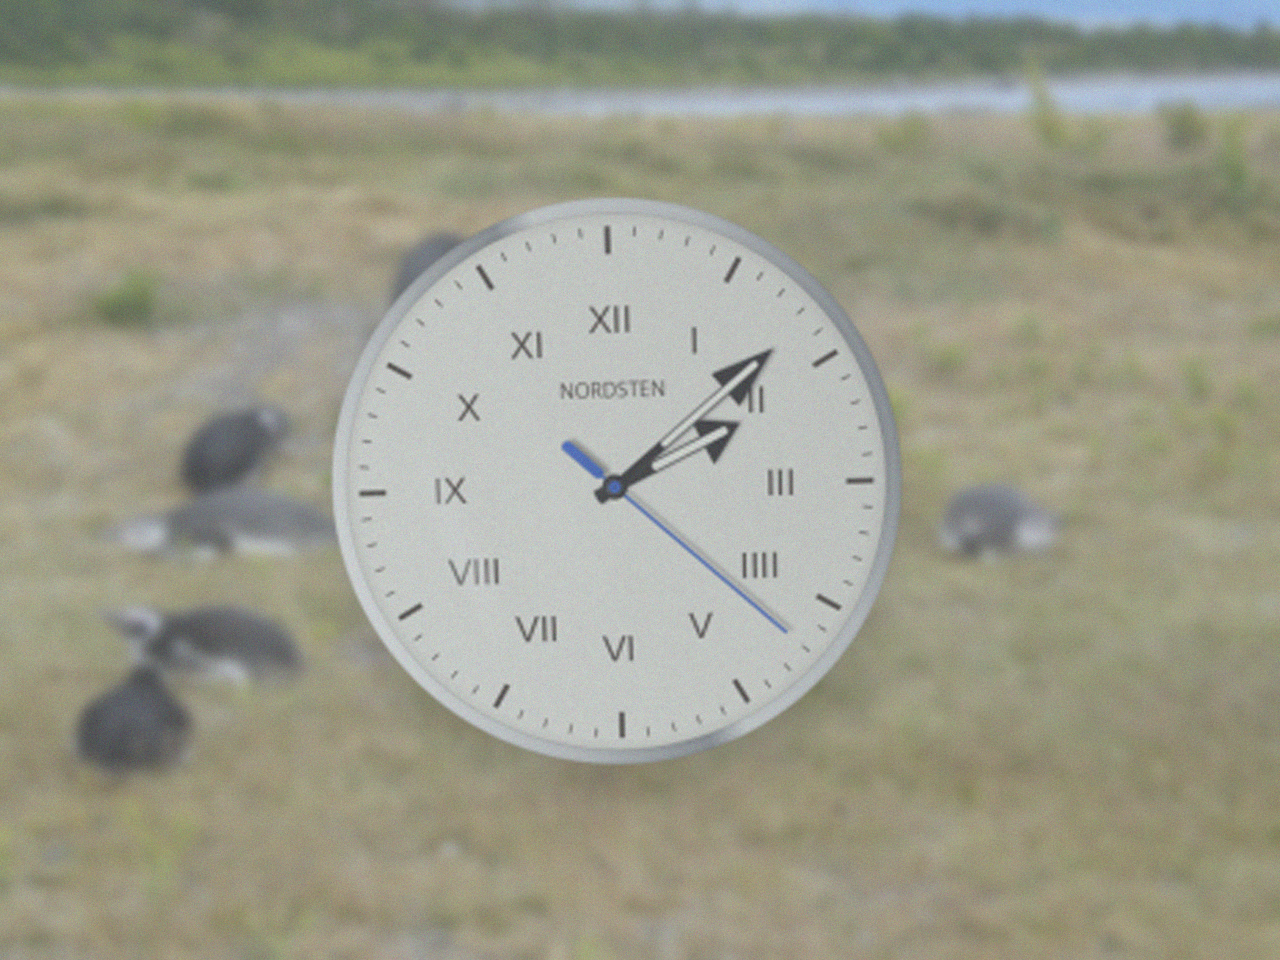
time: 2:08:22
